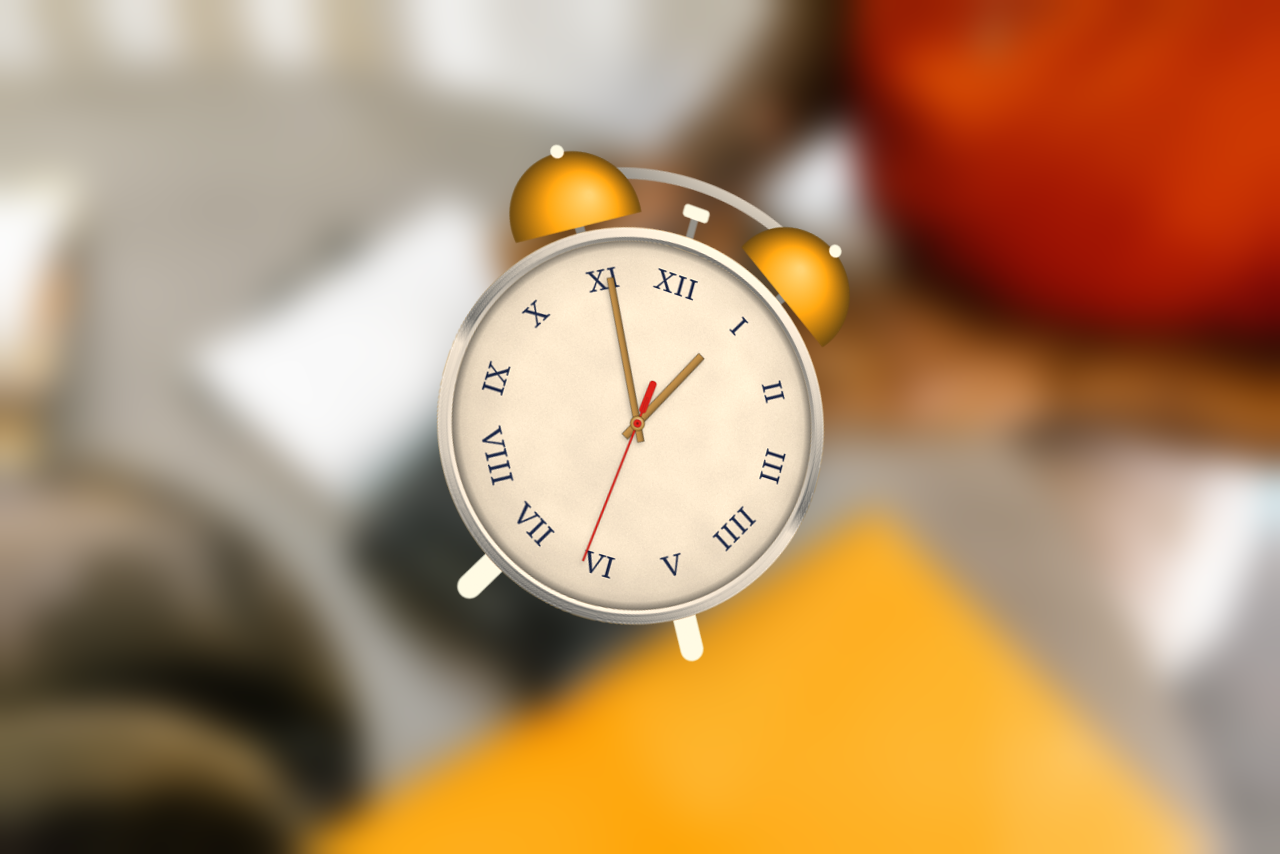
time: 12:55:31
